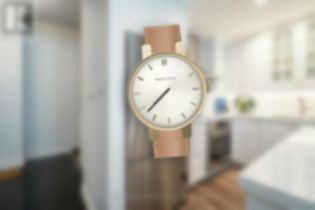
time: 7:38
